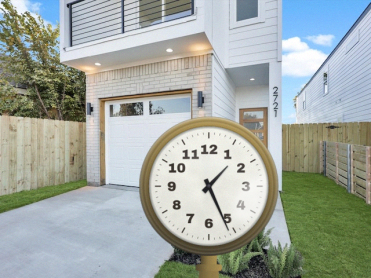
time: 1:26
